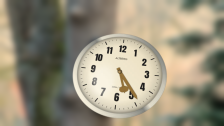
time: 5:24
